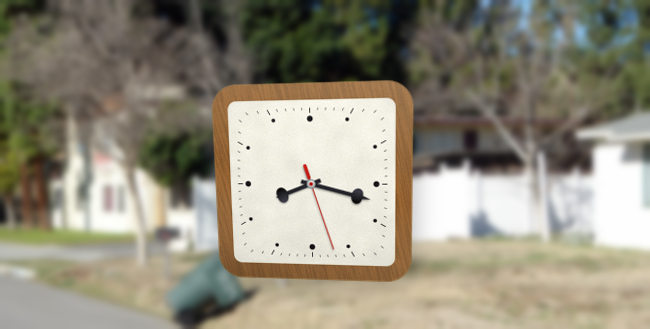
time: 8:17:27
